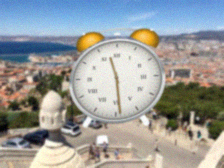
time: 11:29
